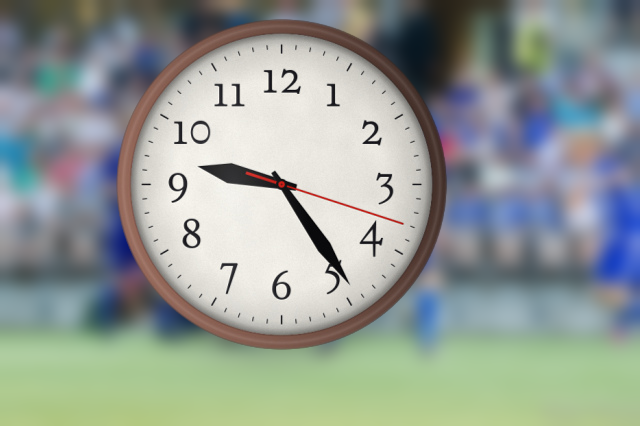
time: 9:24:18
